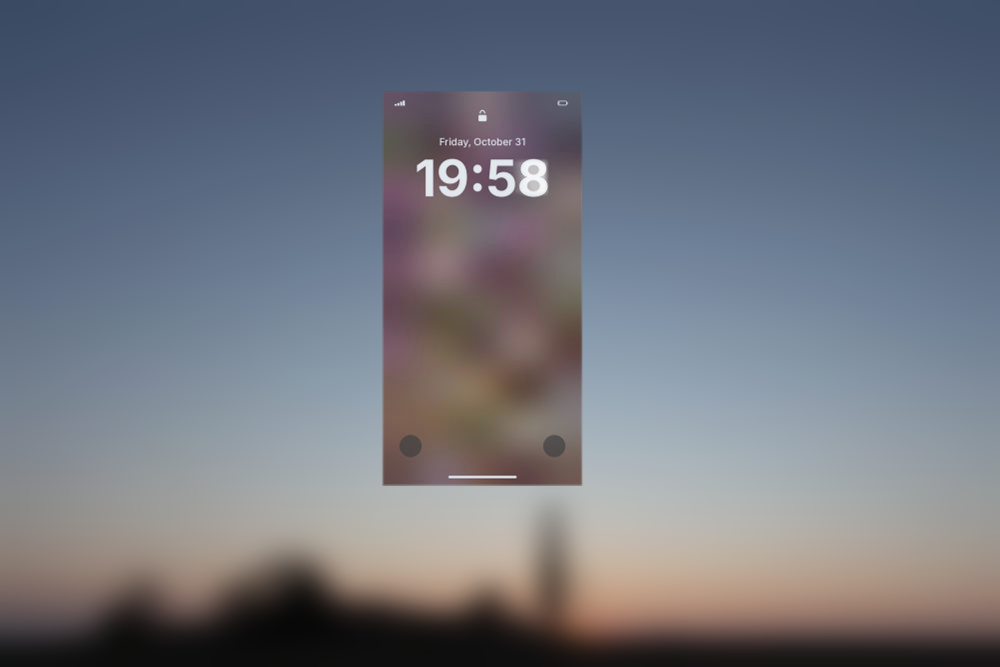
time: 19:58
